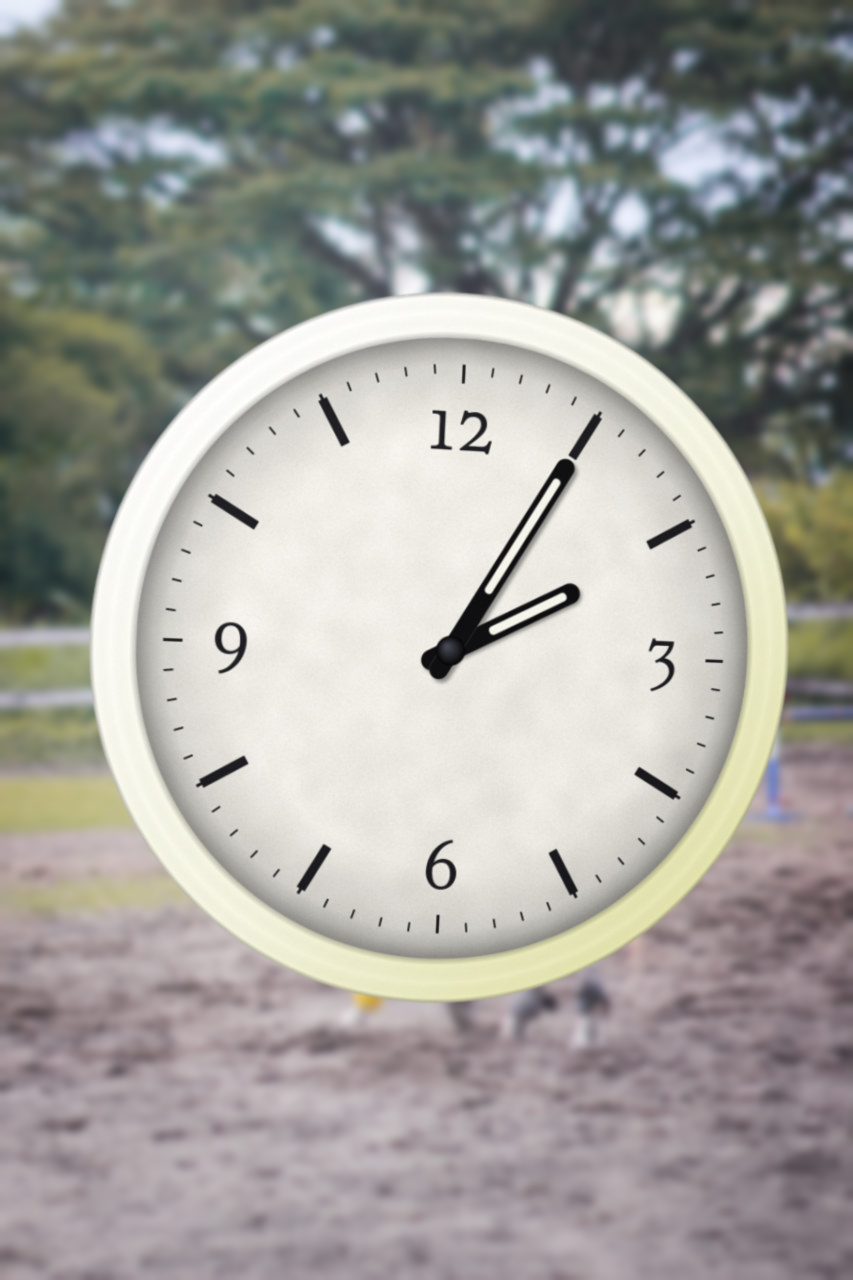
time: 2:05
